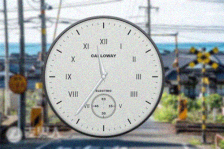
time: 11:36
